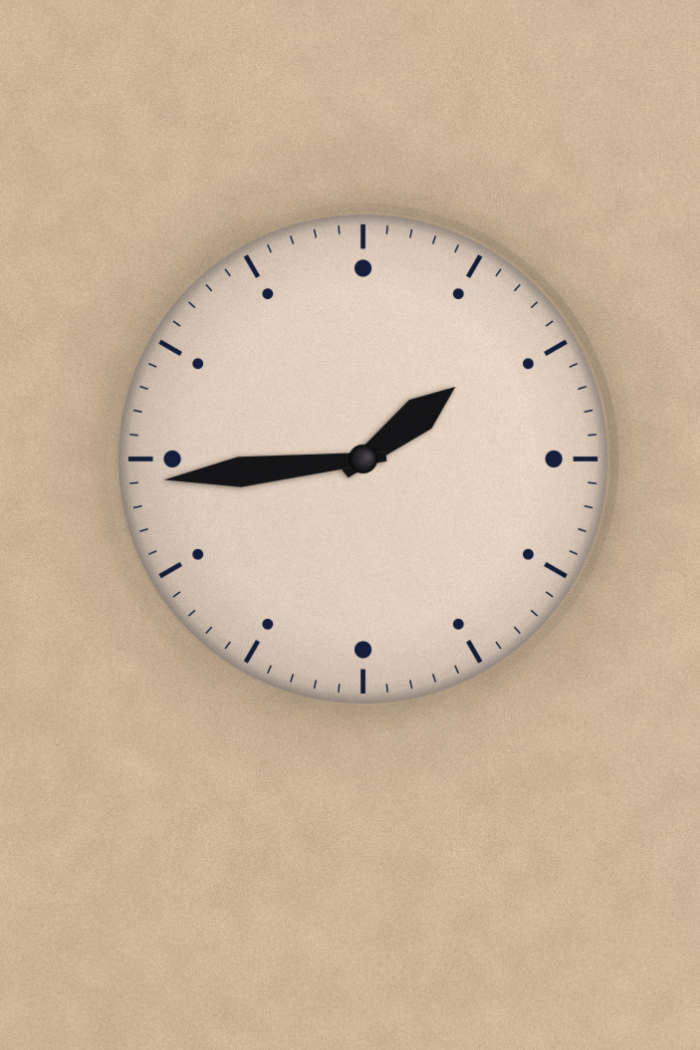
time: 1:44
